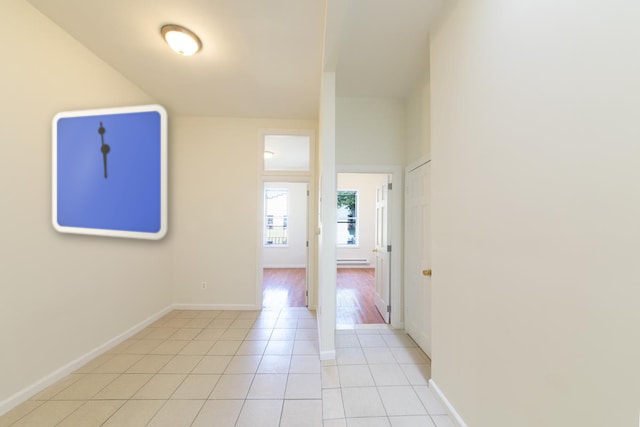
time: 11:59
